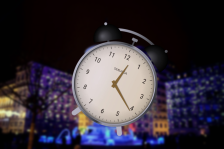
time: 12:21
